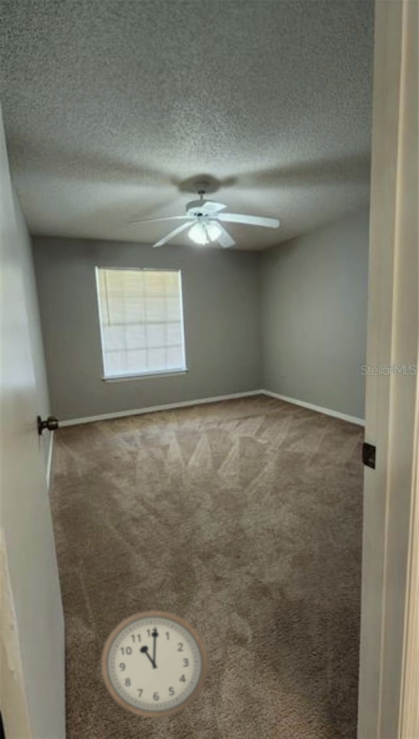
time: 11:01
